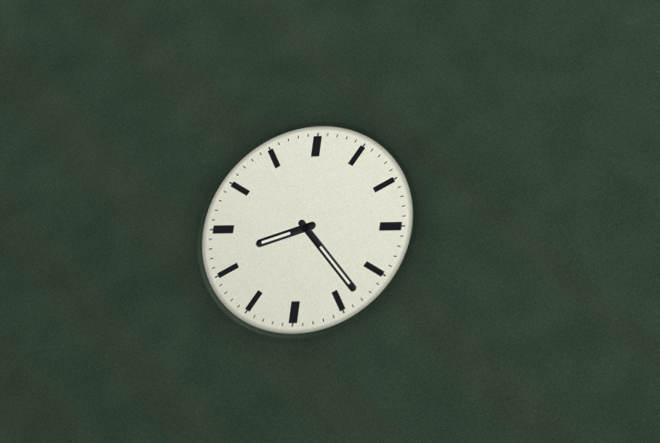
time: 8:23
